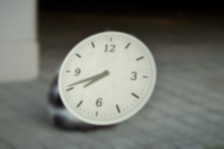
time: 7:41
